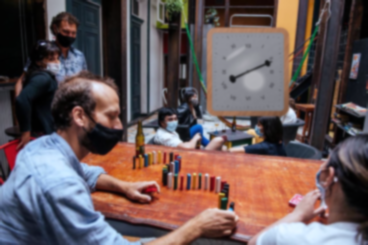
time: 8:11
